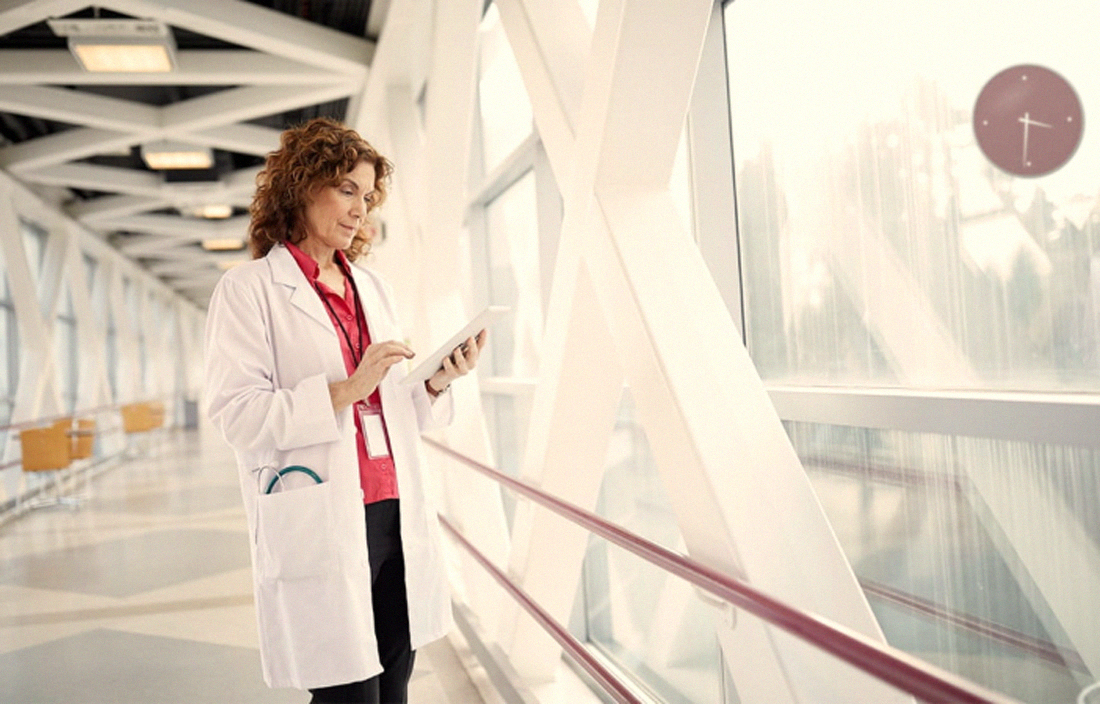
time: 3:31
